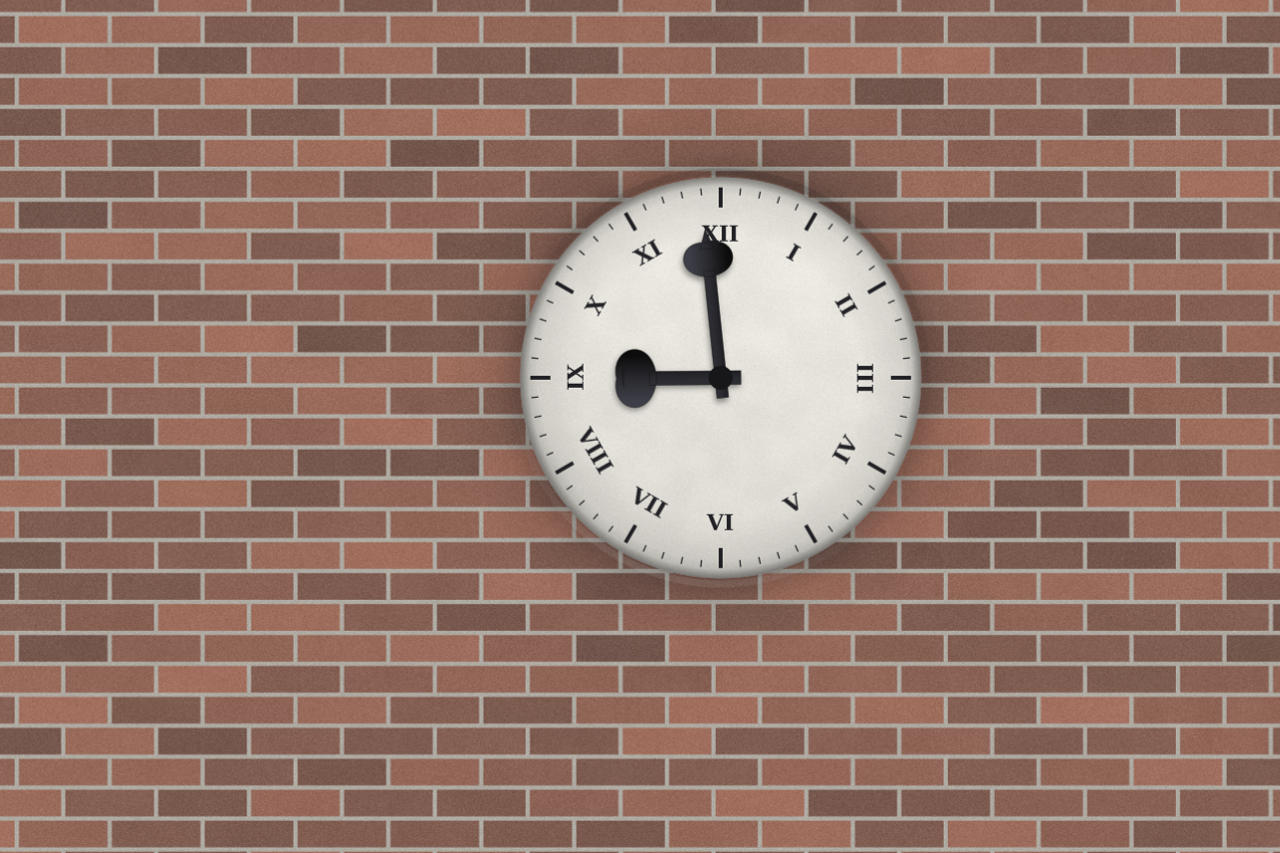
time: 8:59
